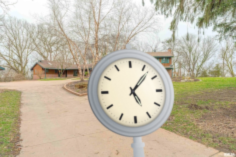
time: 5:07
